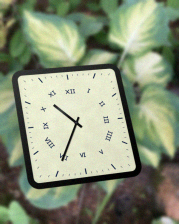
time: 10:35
